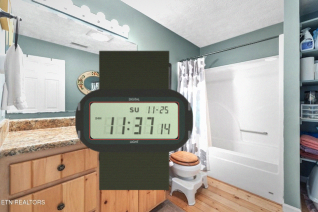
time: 11:37:14
